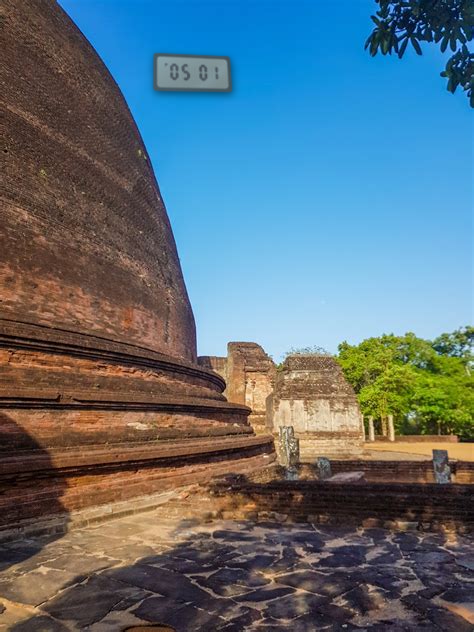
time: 5:01
